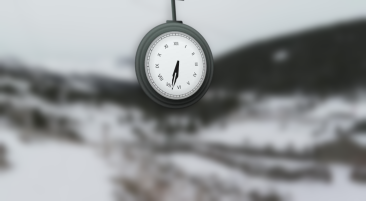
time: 6:33
